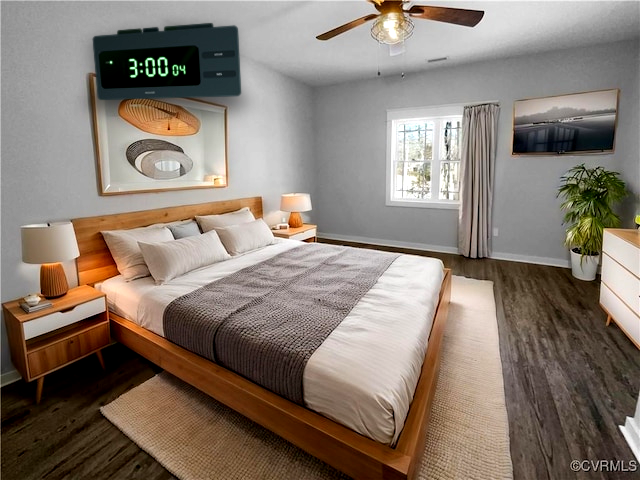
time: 3:00:04
